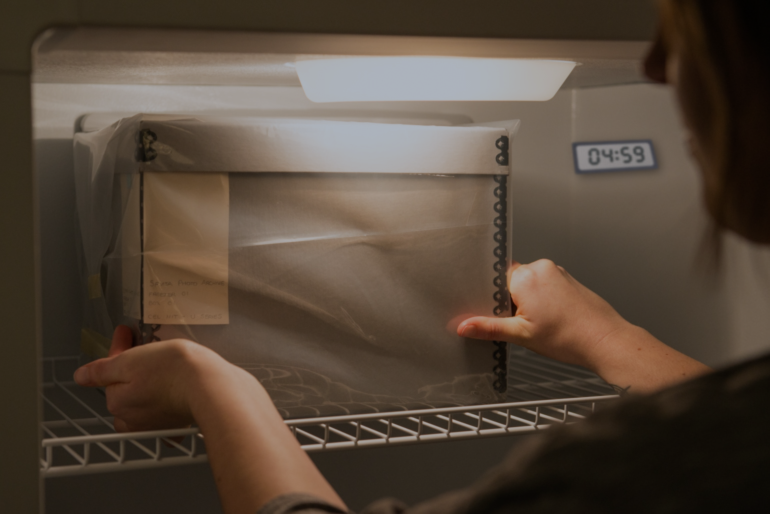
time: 4:59
